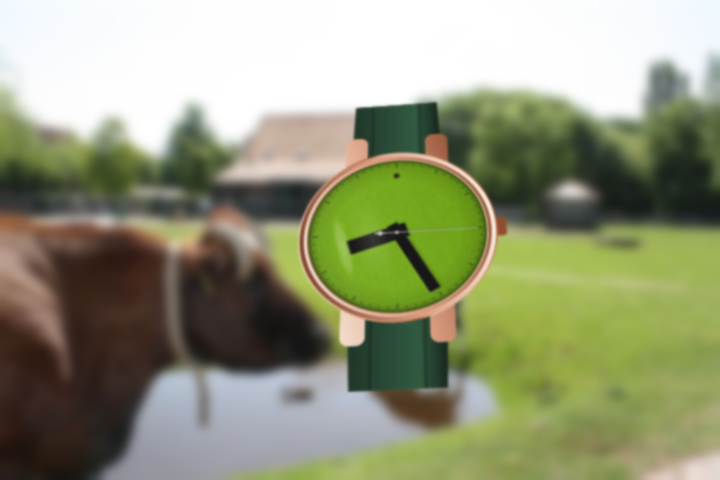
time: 8:25:15
